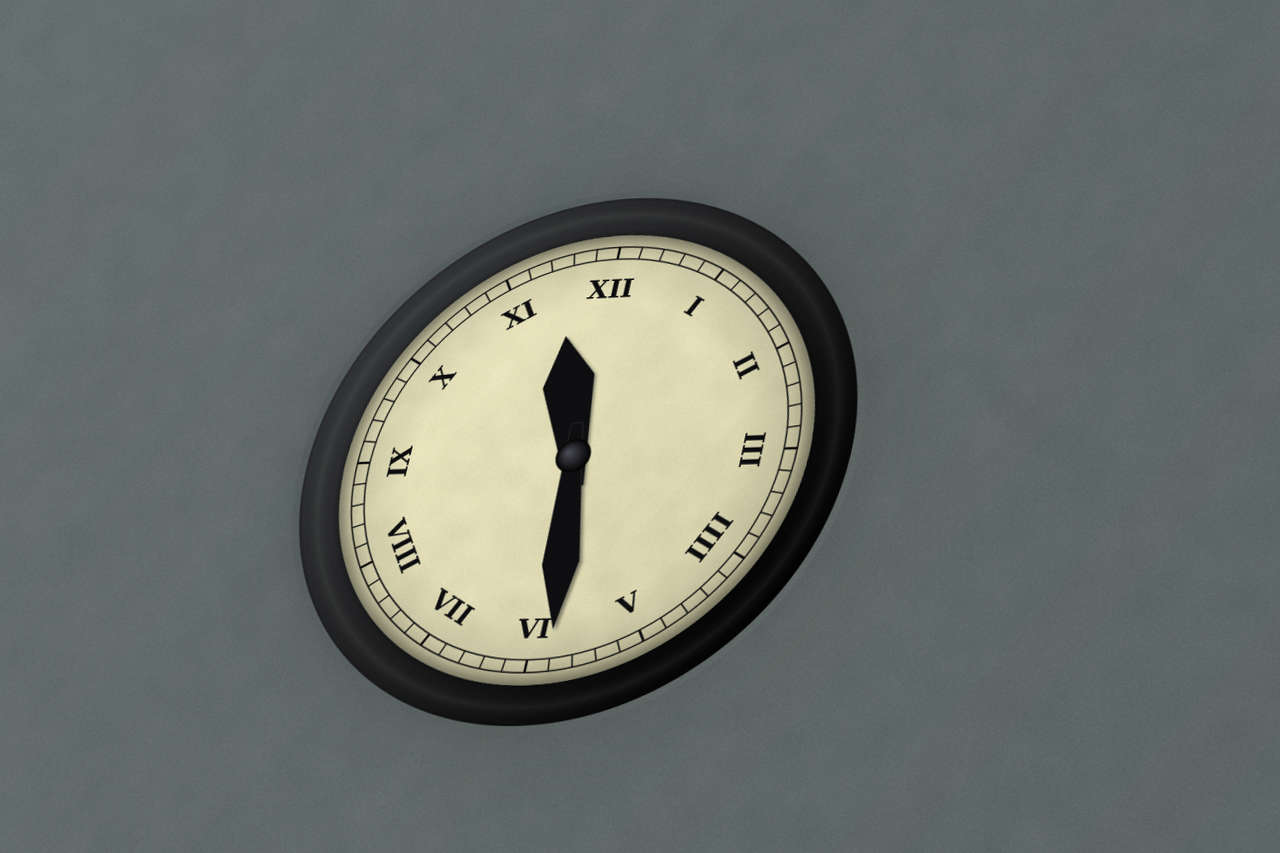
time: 11:29
